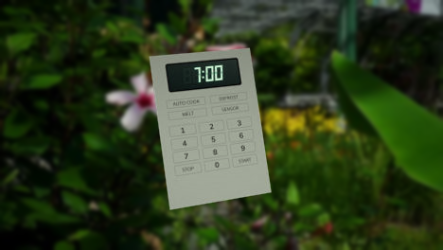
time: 7:00
